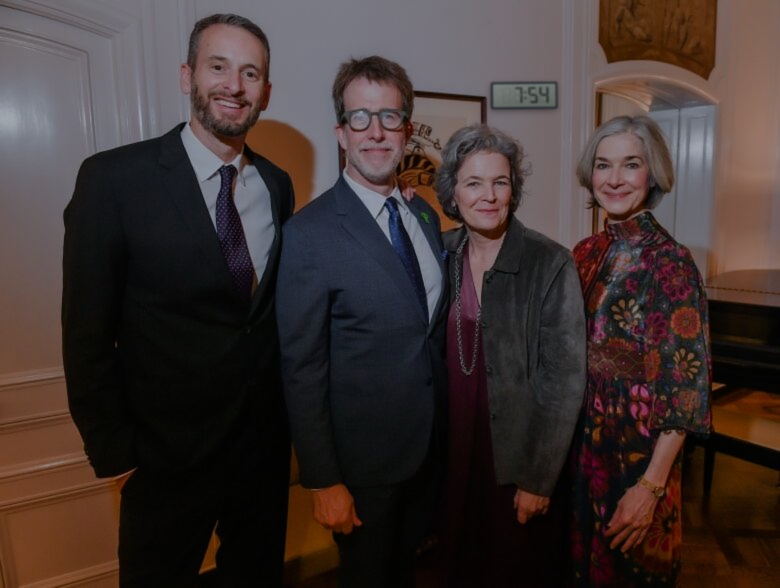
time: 7:54
